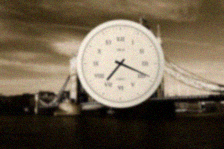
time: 7:19
